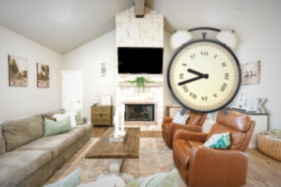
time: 9:42
